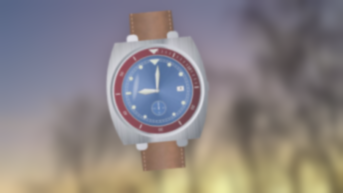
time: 9:01
